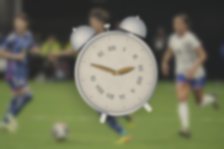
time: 2:50
